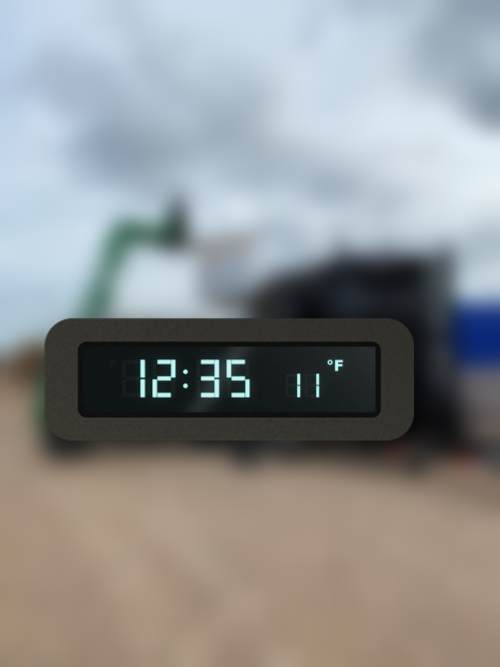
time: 12:35
